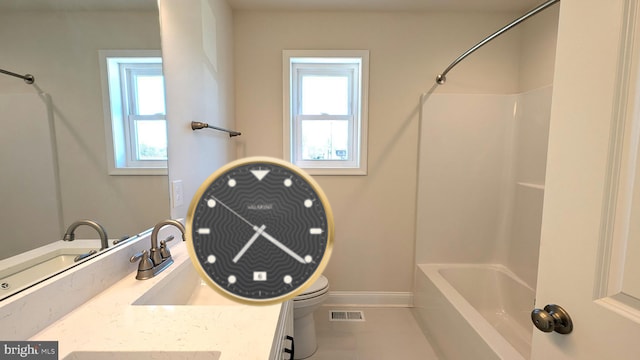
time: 7:20:51
